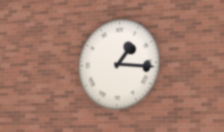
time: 1:16
